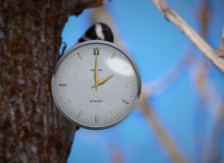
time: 2:00
